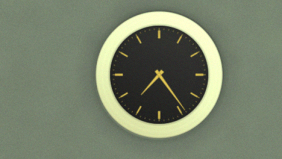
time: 7:24
